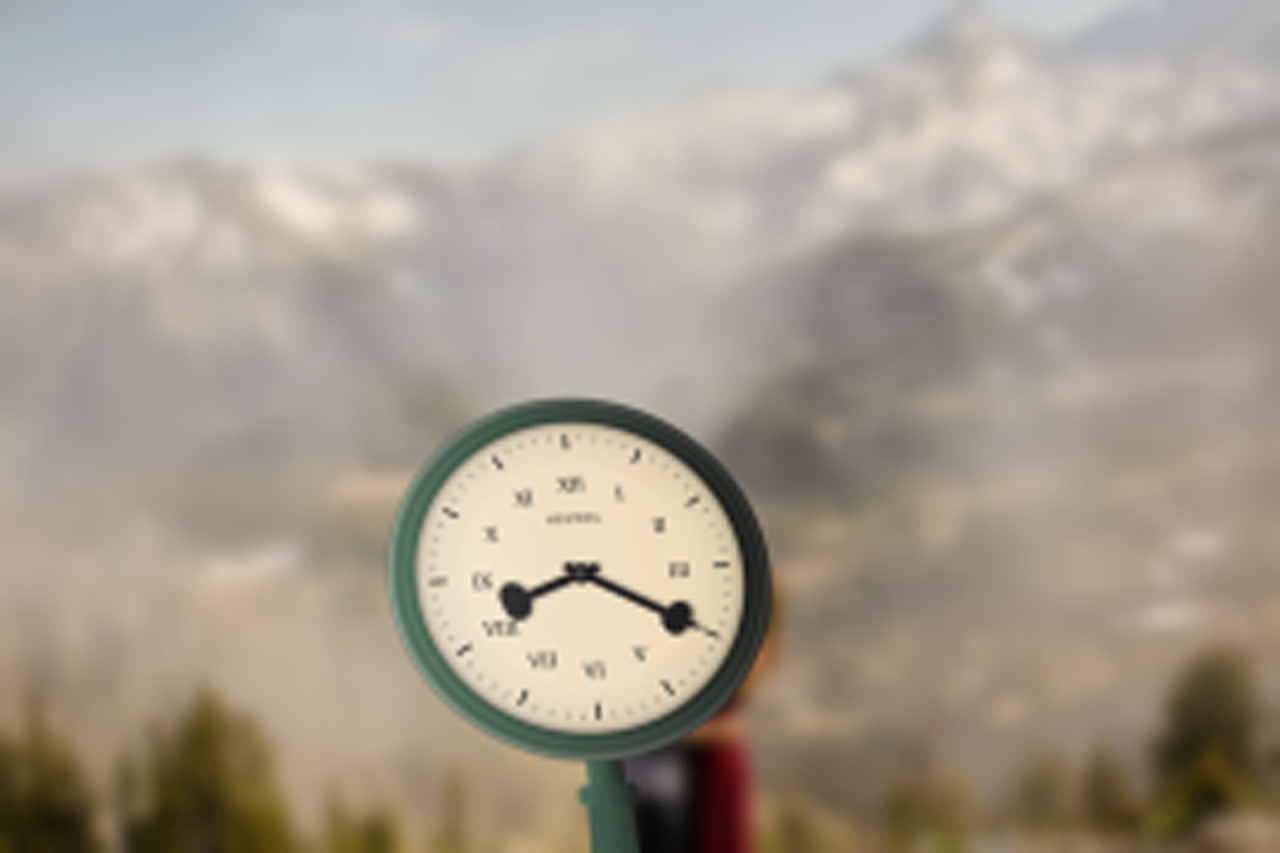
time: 8:20
